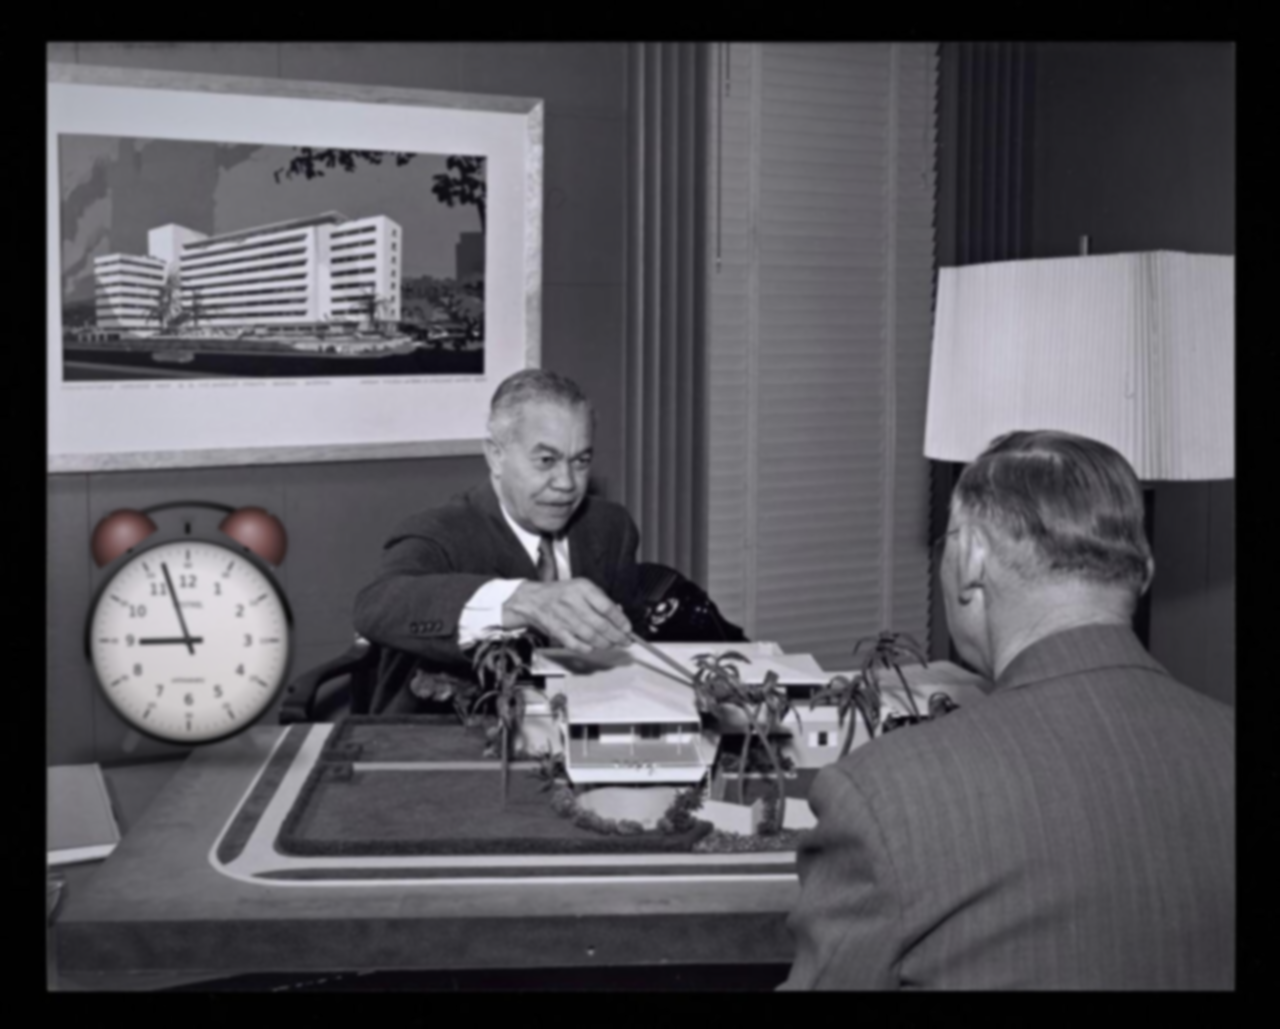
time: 8:57
